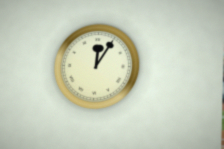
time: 12:05
